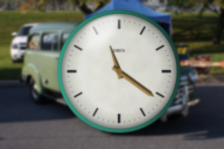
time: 11:21
